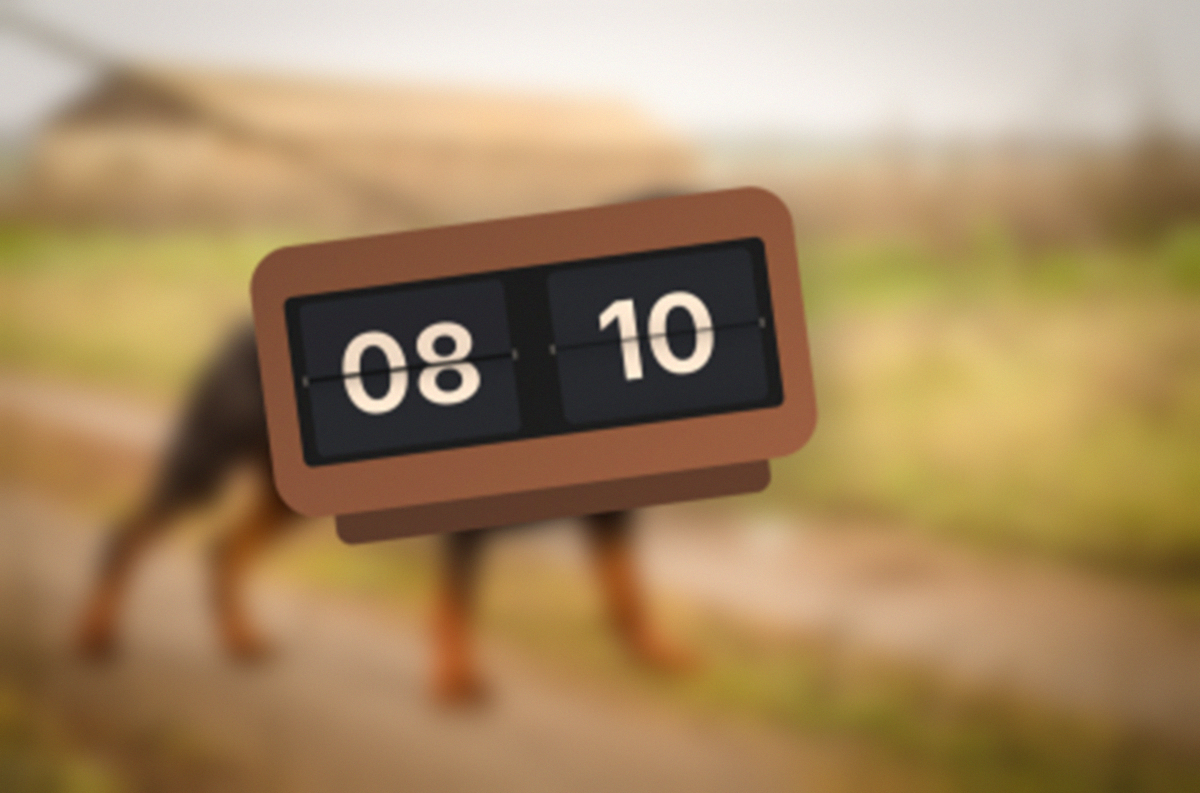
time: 8:10
